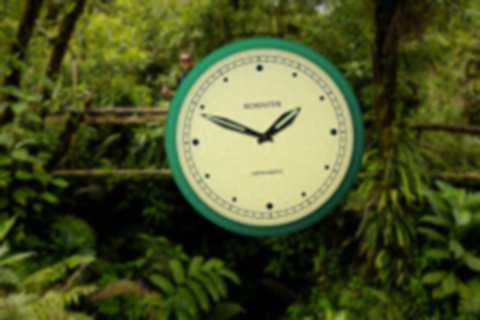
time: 1:49
